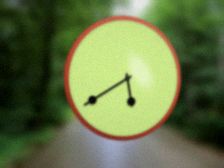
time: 5:40
